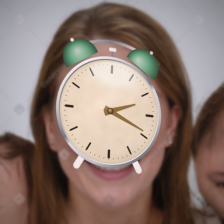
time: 2:19
